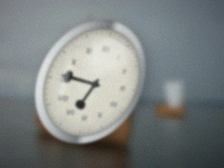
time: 6:46
